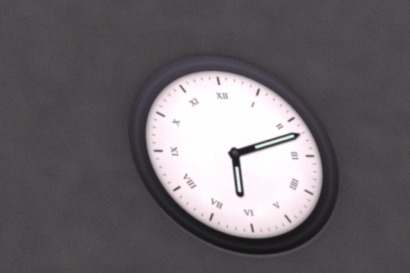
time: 6:12
